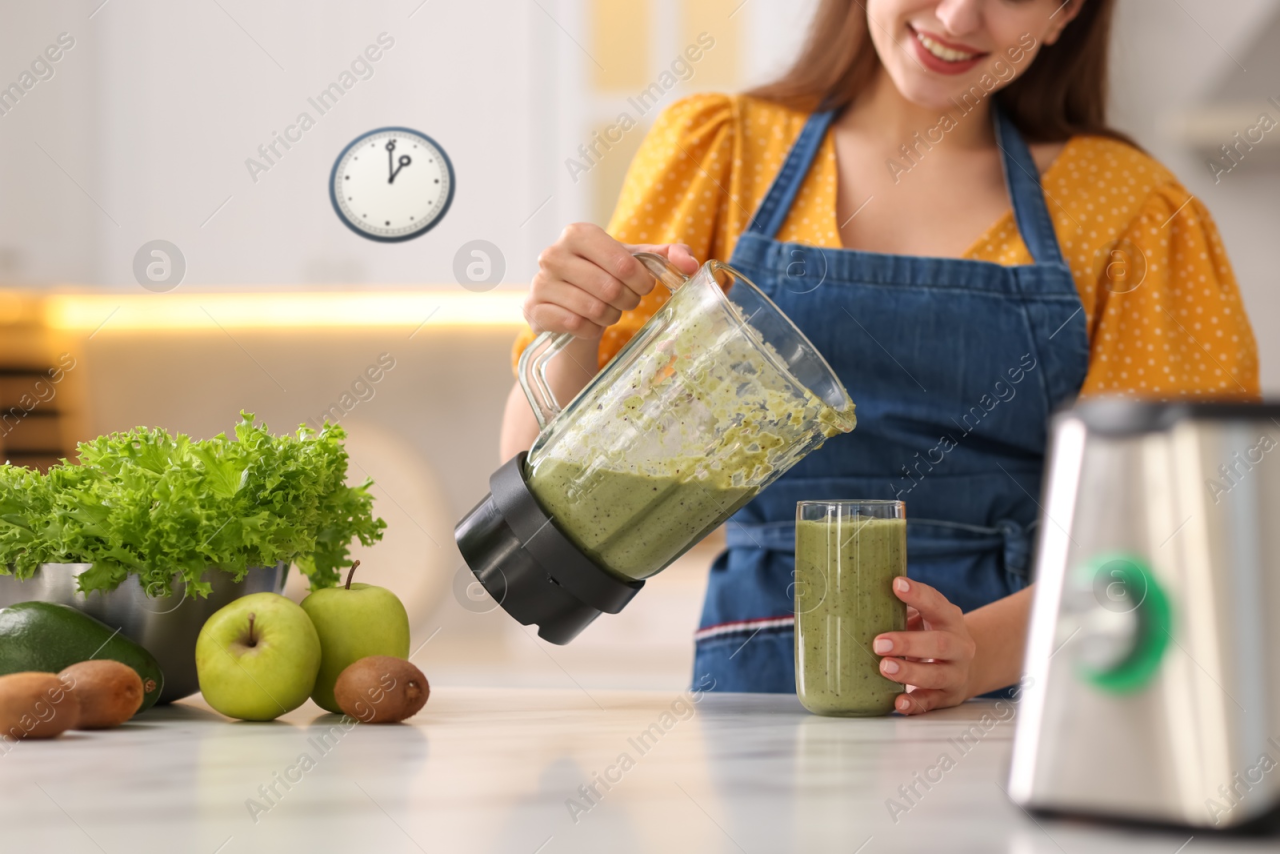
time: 12:59
